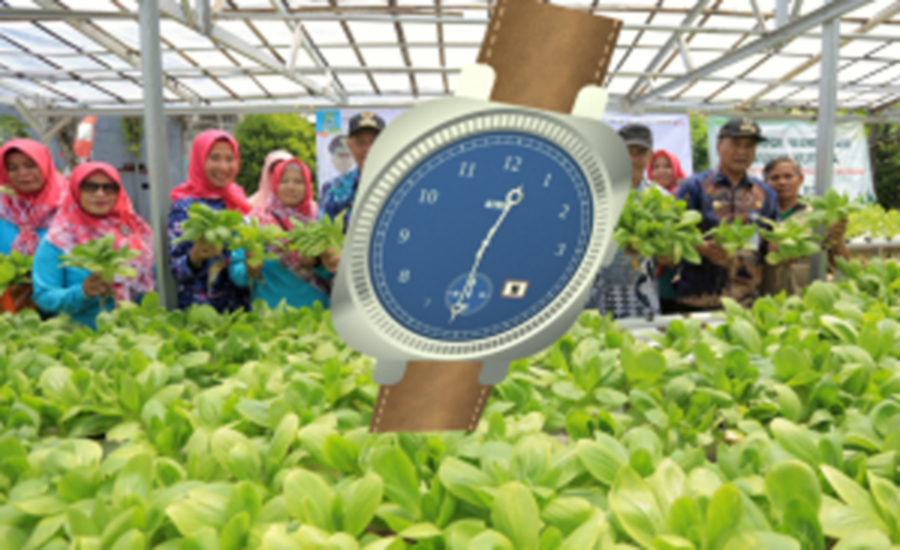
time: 12:31
